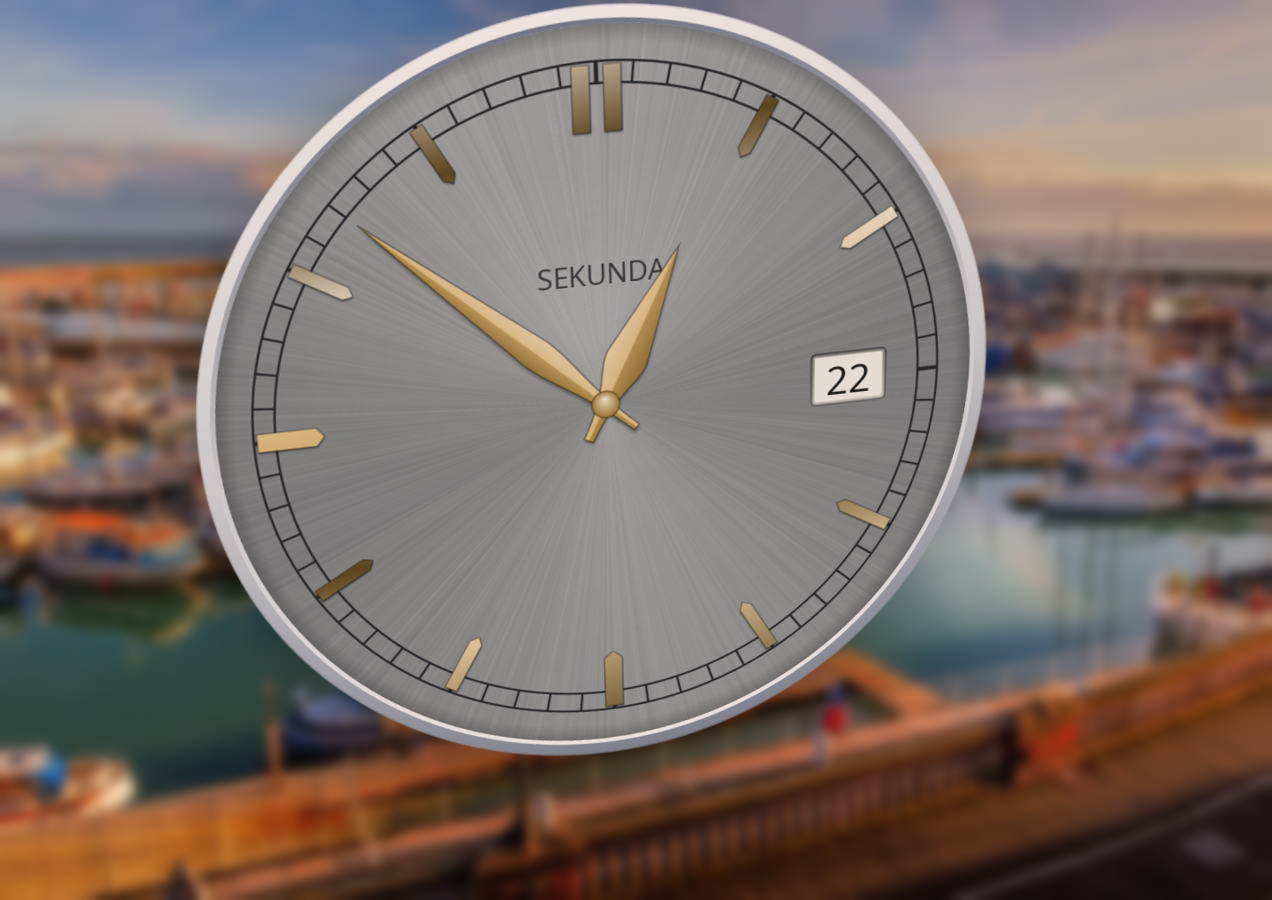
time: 12:52
